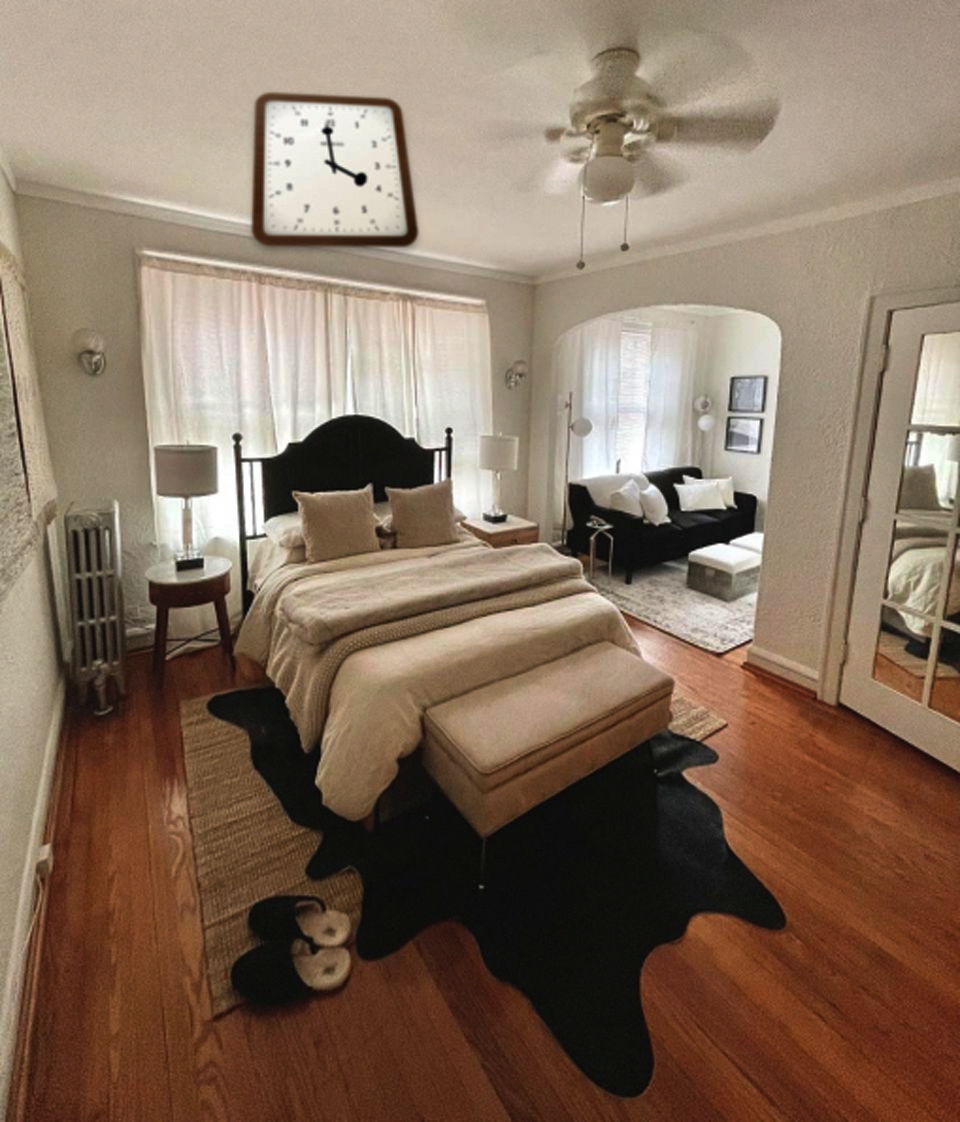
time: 3:59
